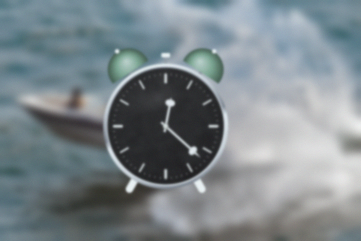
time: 12:22
